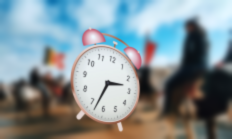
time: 2:33
